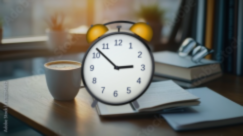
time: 2:52
